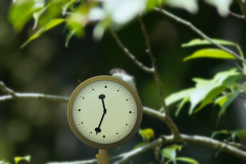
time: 11:33
